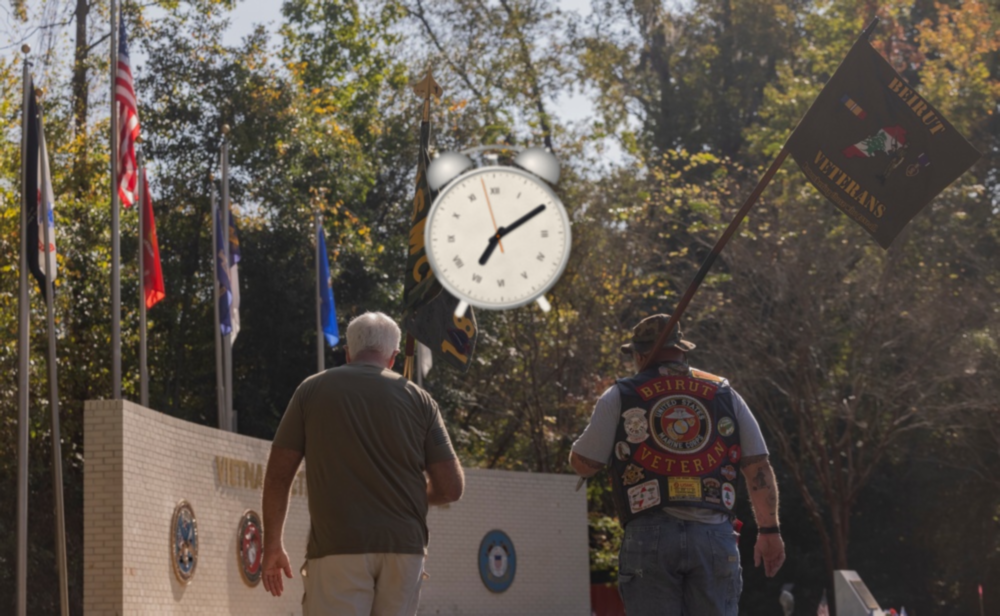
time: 7:09:58
